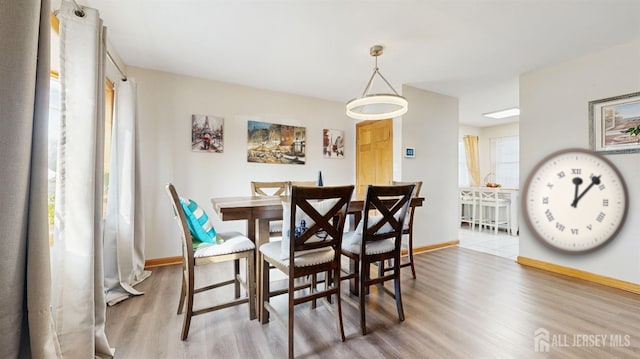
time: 12:07
